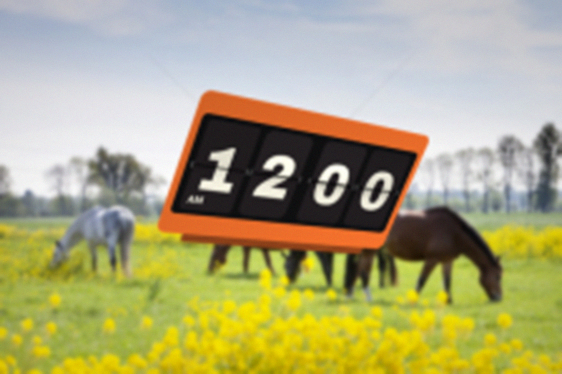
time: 12:00
